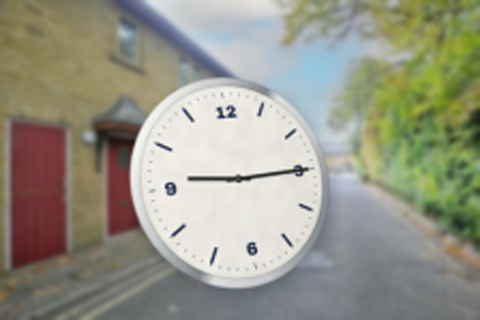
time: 9:15
